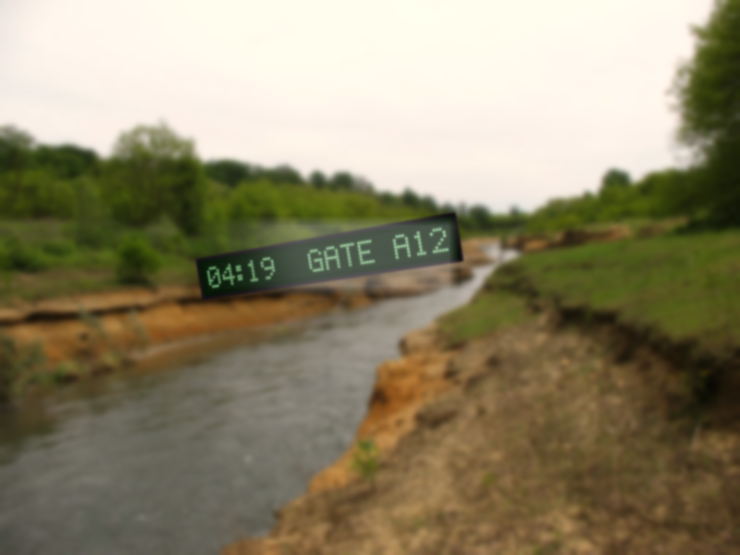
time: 4:19
